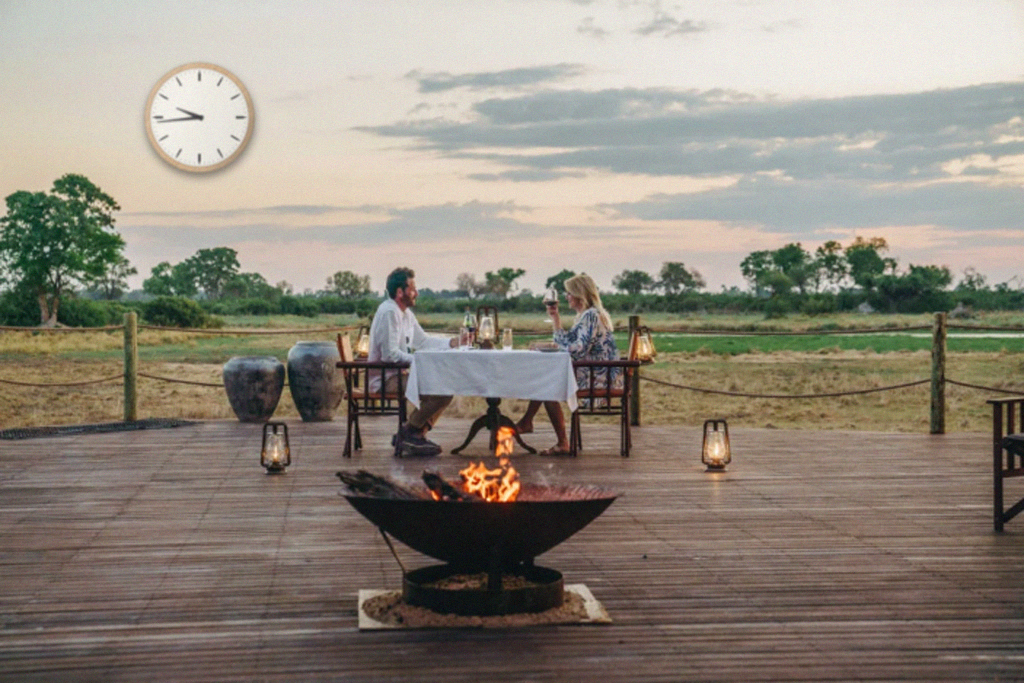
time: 9:44
